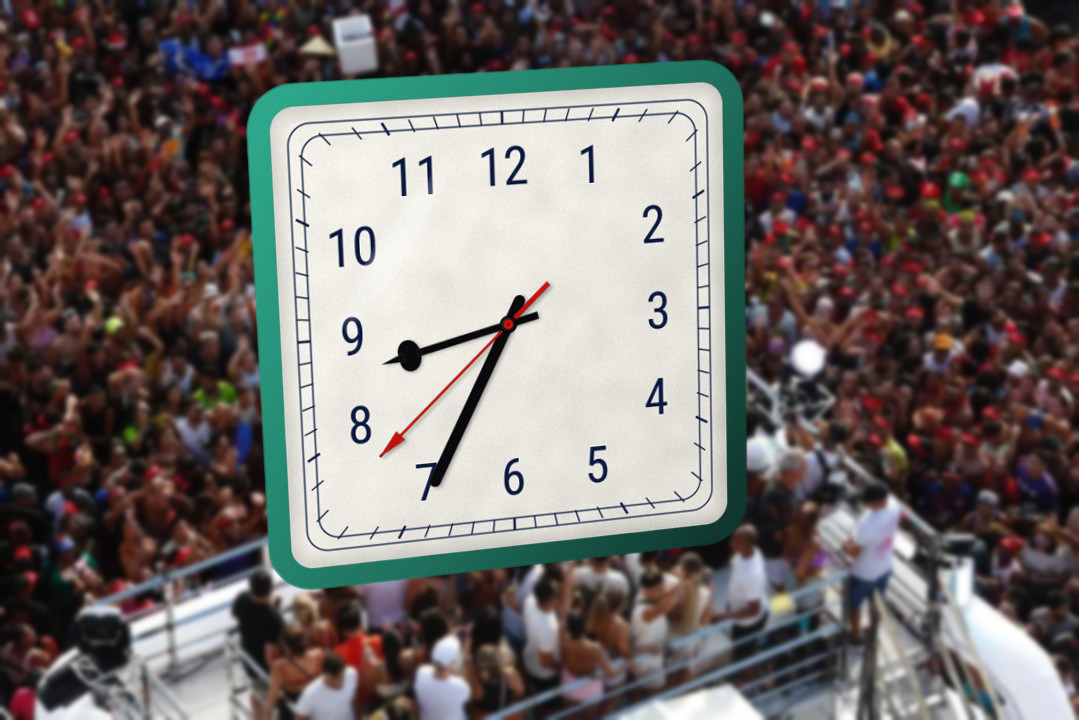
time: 8:34:38
